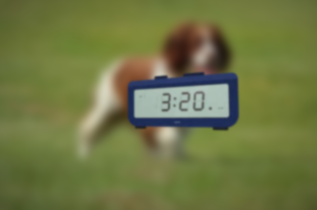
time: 3:20
